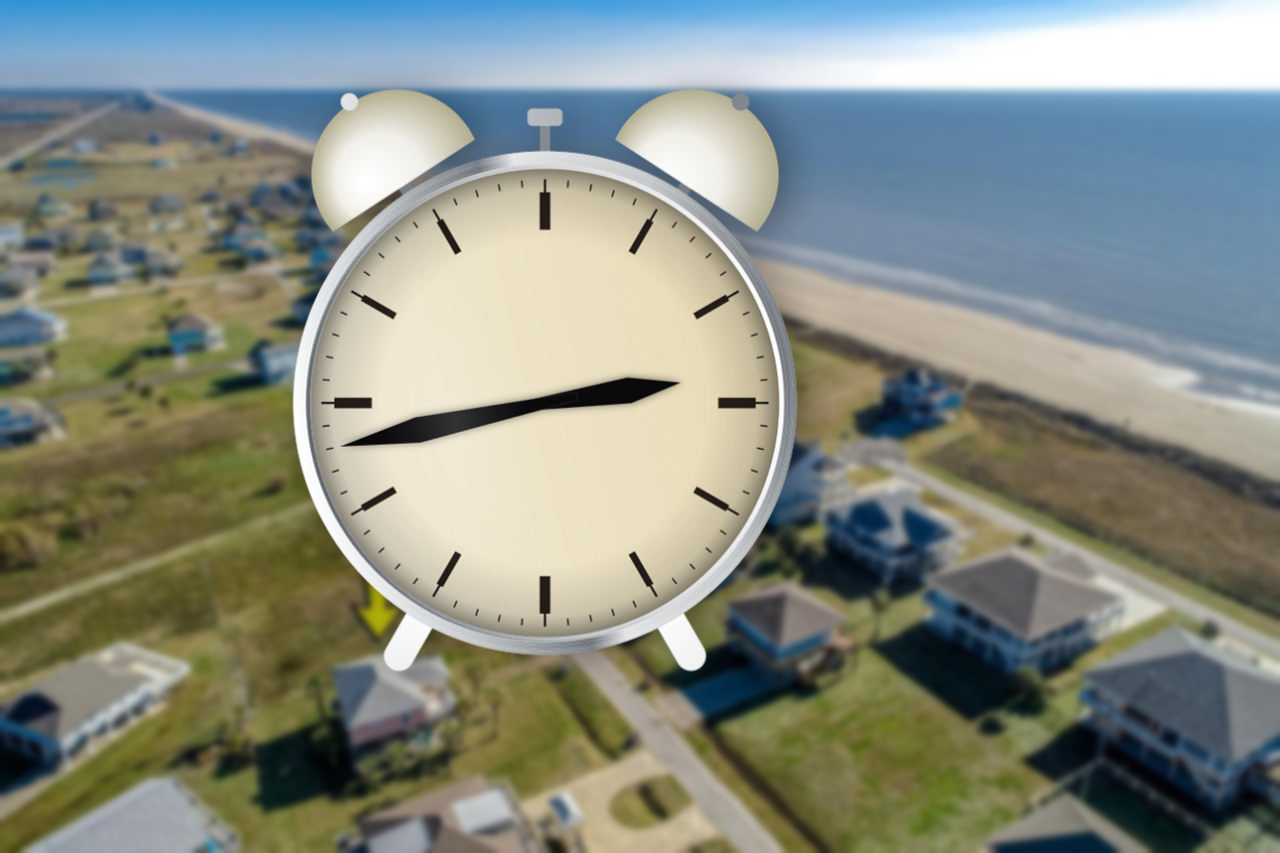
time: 2:43
